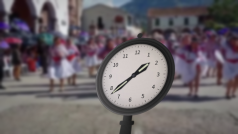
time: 1:38
